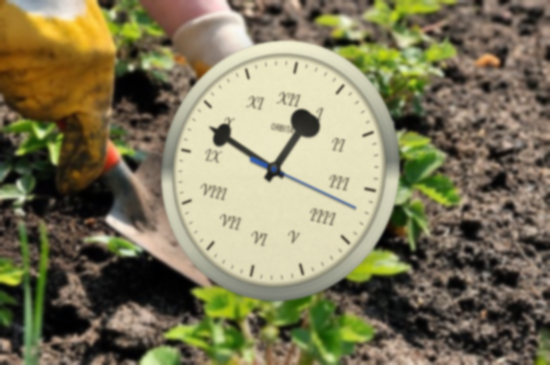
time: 12:48:17
